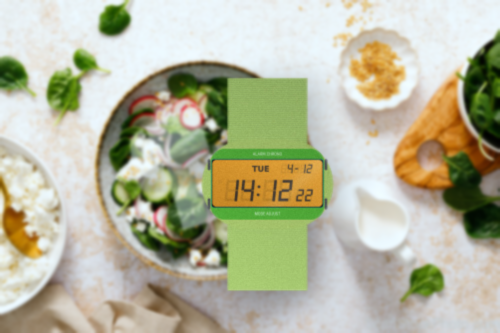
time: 14:12:22
